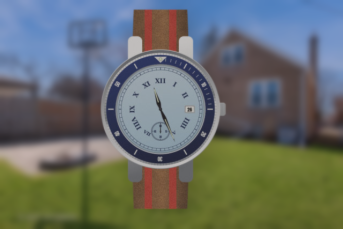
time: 11:26
